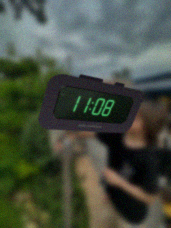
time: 11:08
